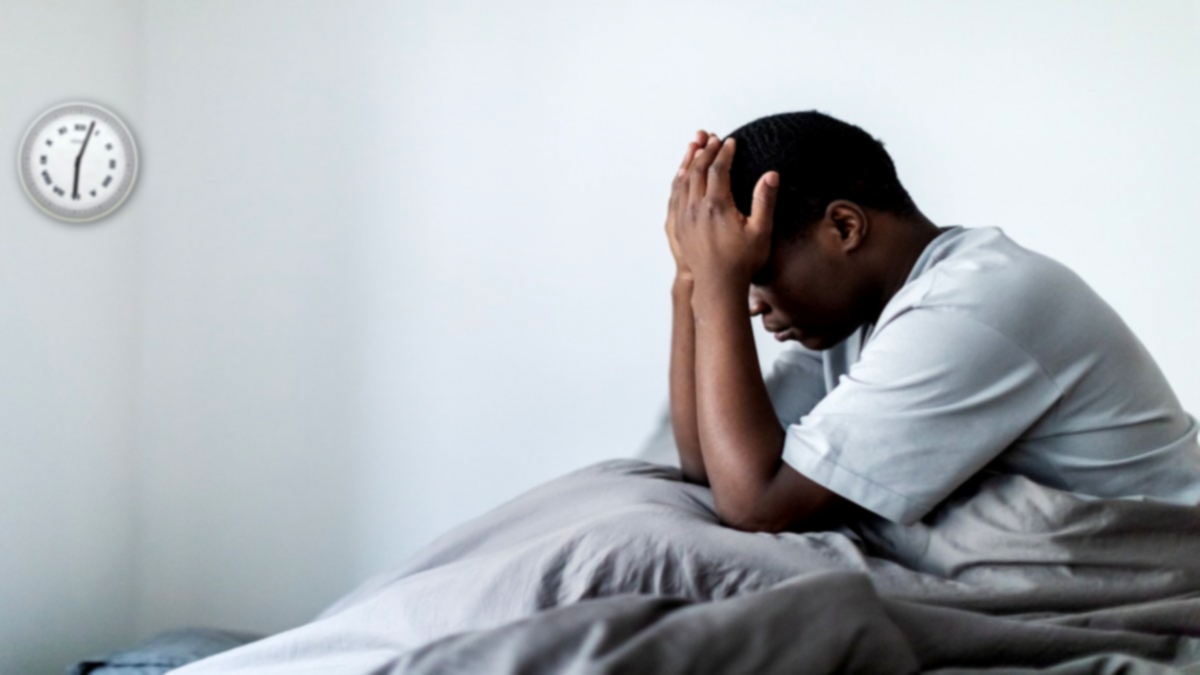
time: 6:03
